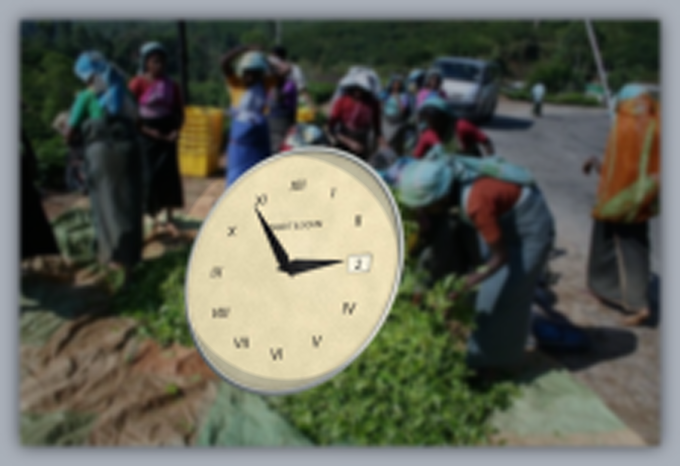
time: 2:54
